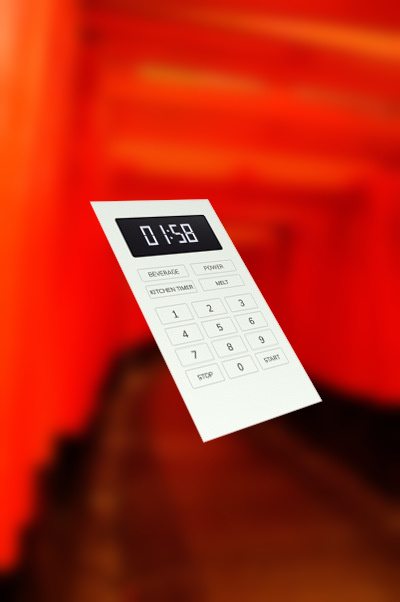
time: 1:58
